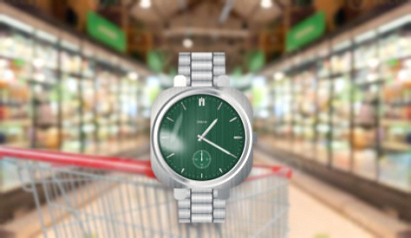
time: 1:20
